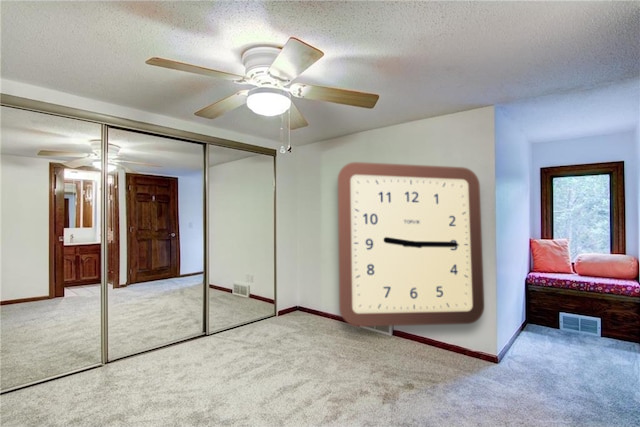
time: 9:15
